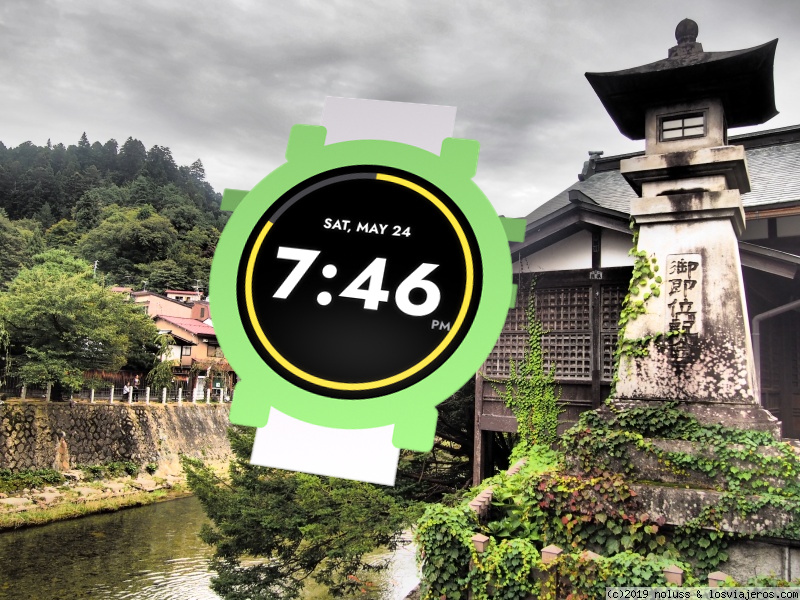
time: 7:46
